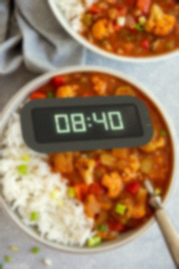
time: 8:40
